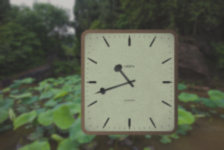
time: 10:42
